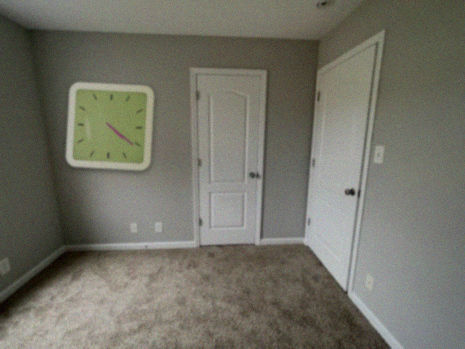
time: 4:21
